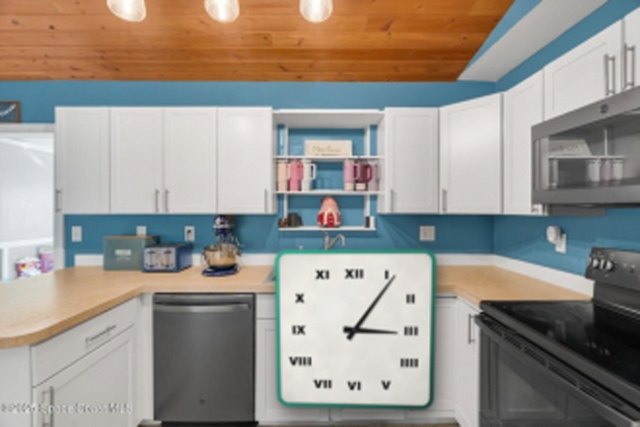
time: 3:06
